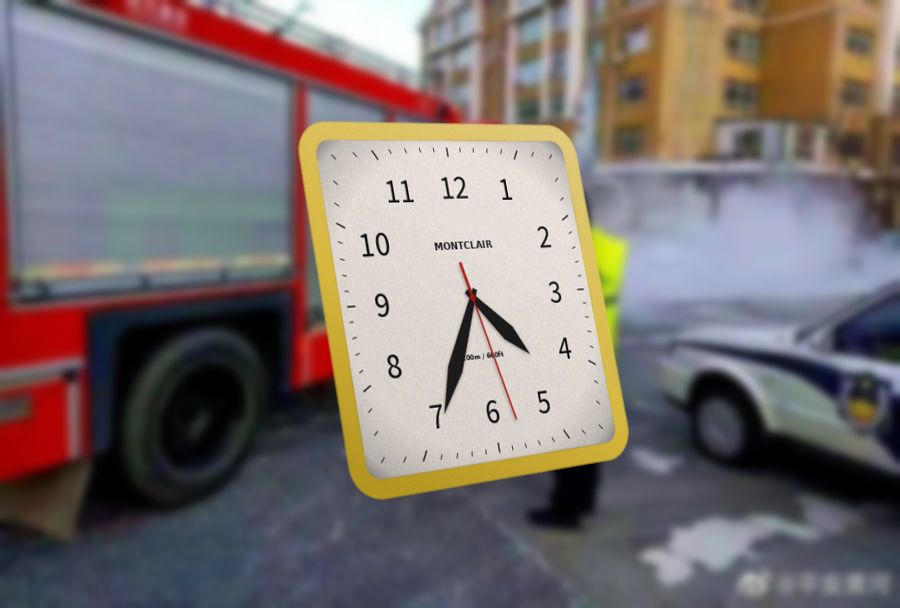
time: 4:34:28
